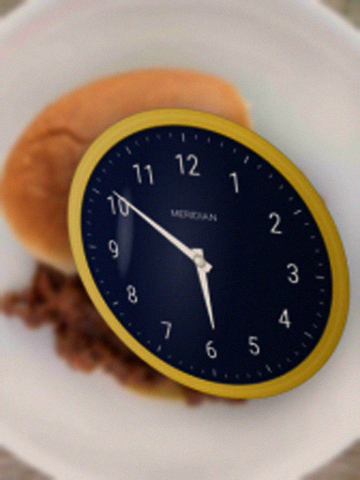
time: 5:51
